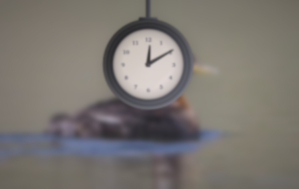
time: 12:10
